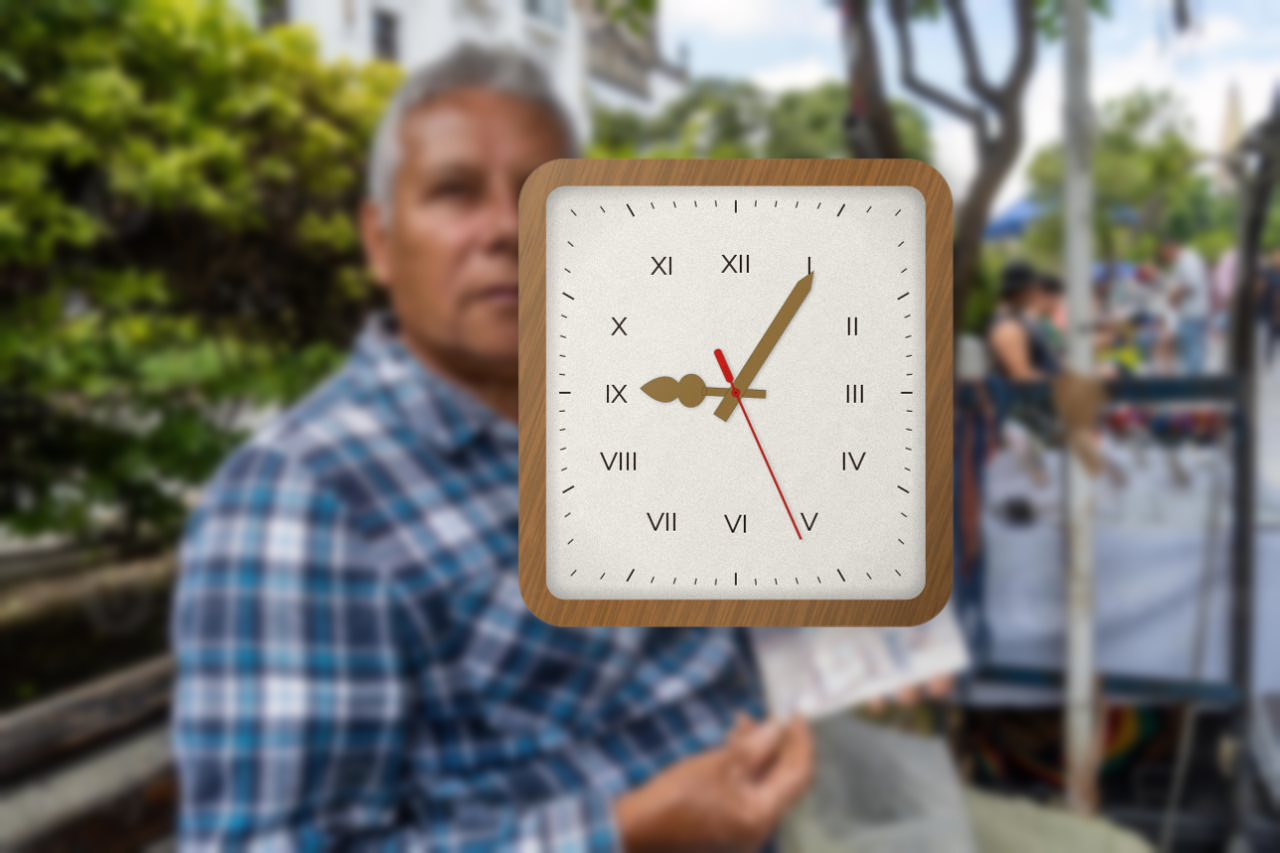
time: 9:05:26
